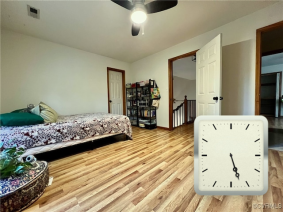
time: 5:27
